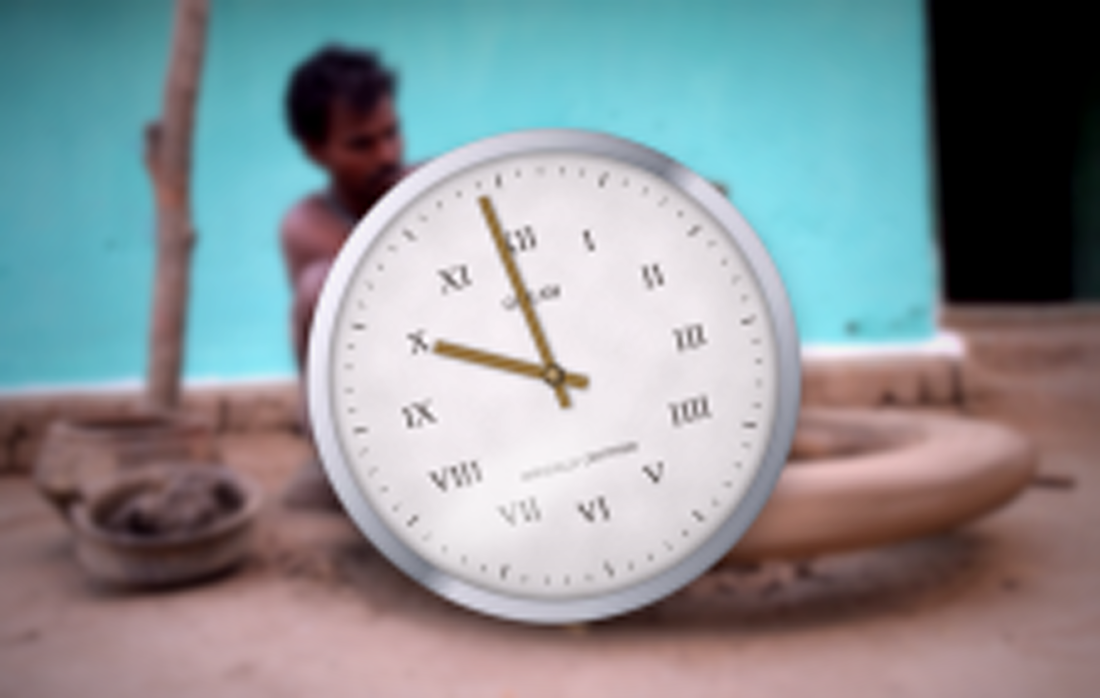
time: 9:59
